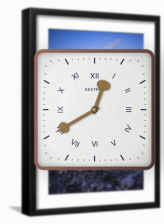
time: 12:40
